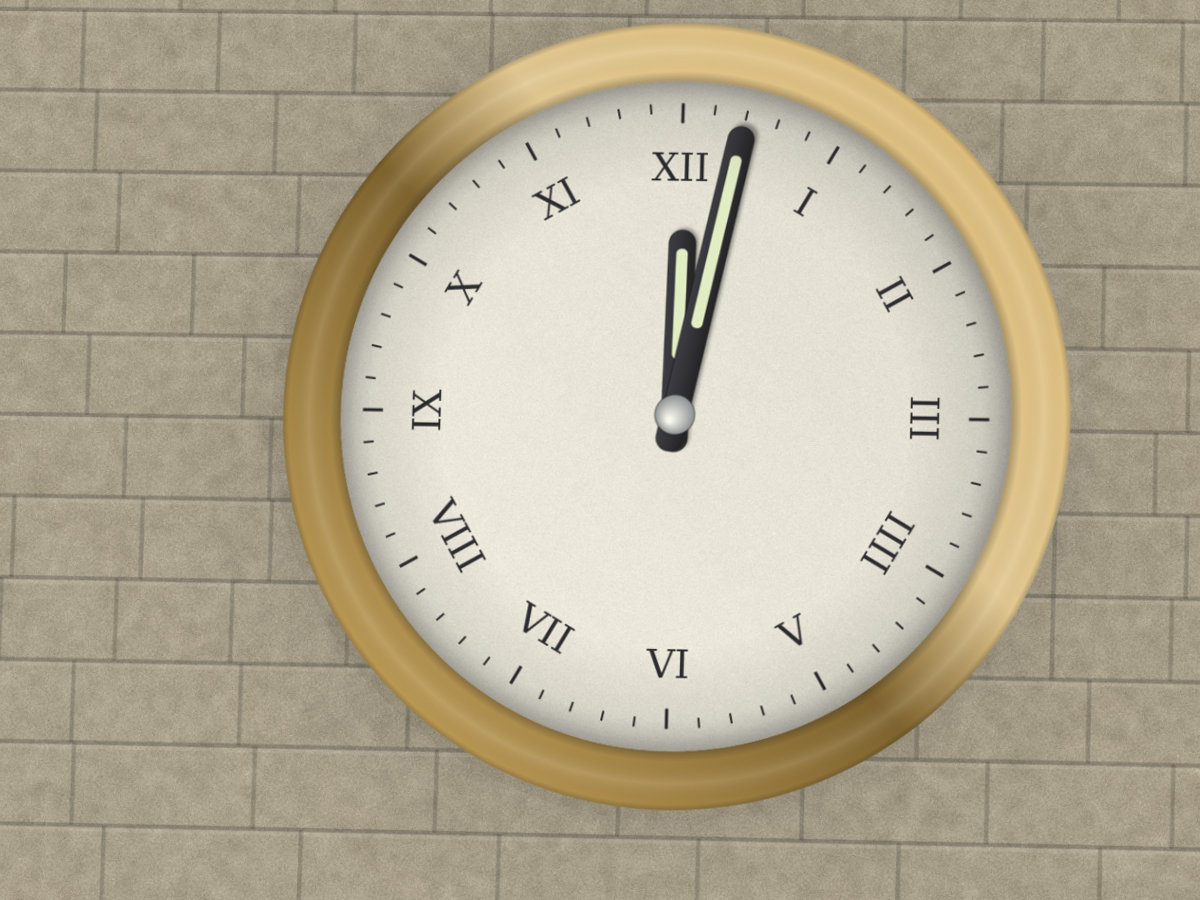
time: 12:02
